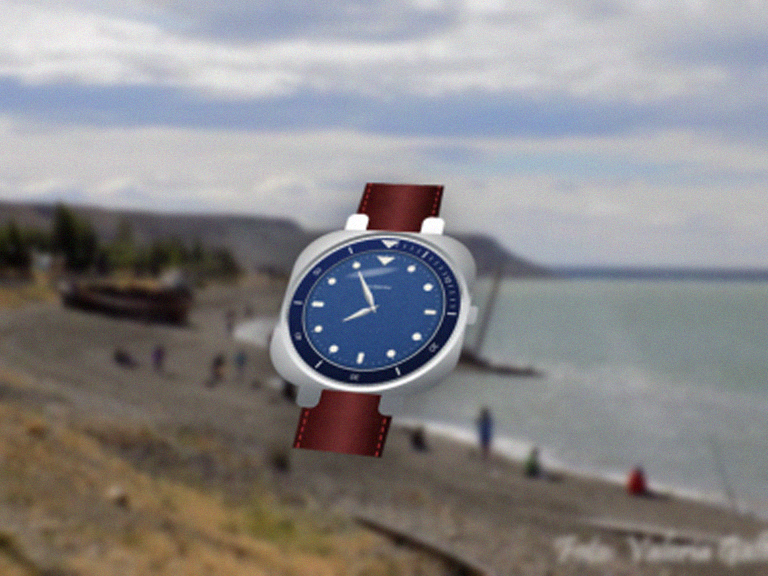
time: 7:55
